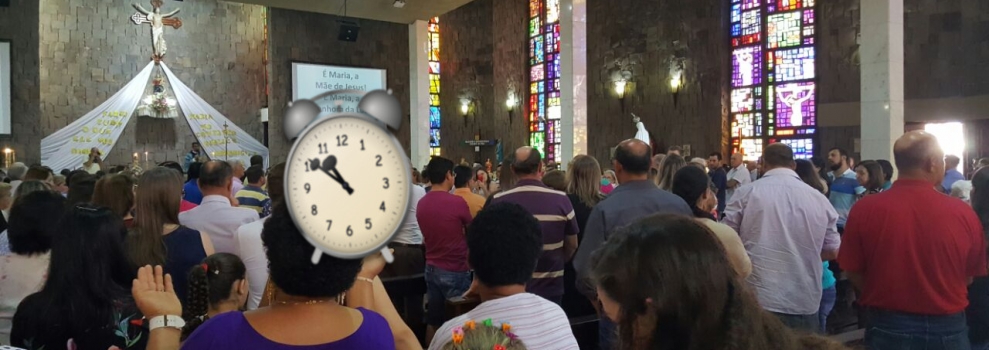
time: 10:51
